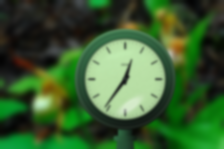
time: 12:36
